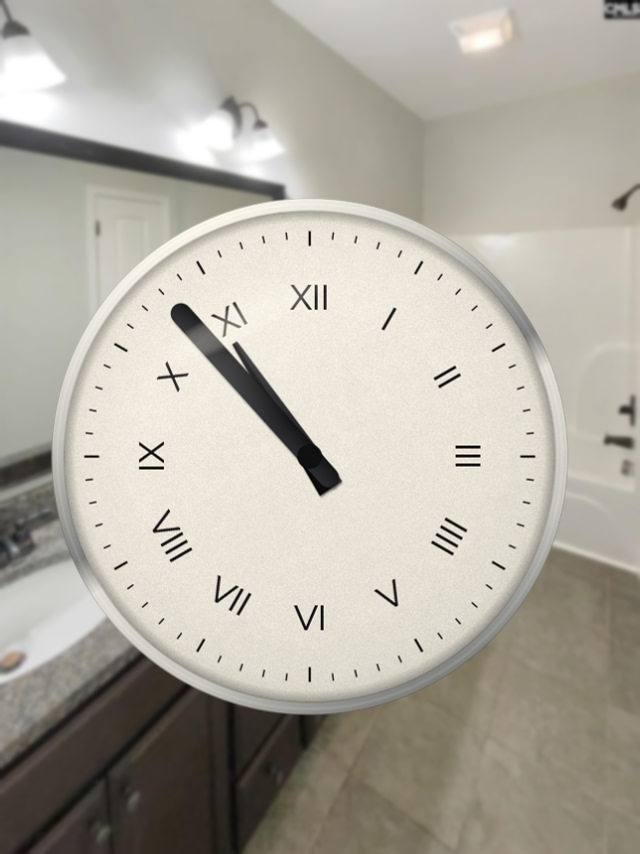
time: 10:53
